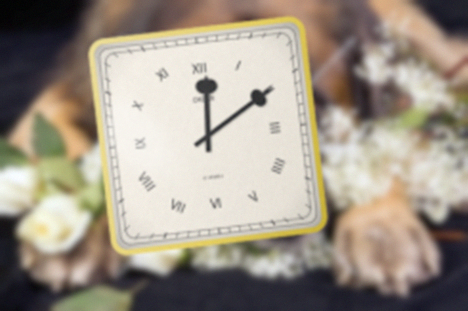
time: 12:10
